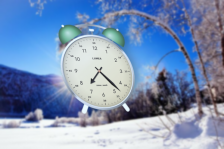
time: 7:23
